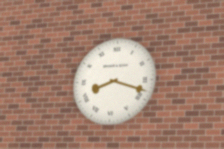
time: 8:18
